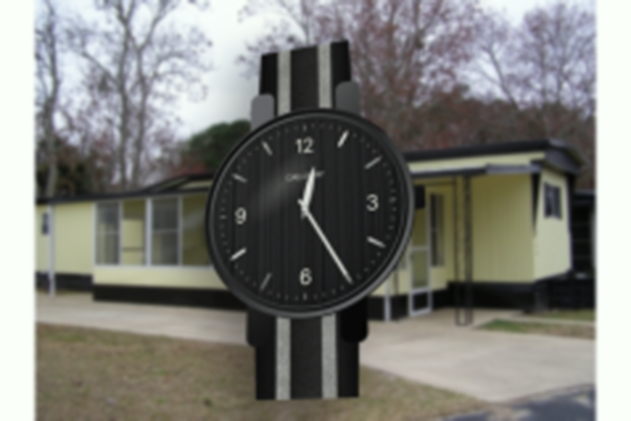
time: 12:25
